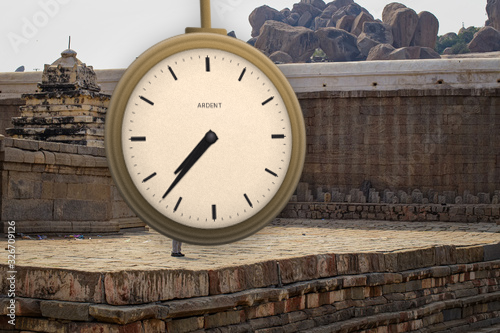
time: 7:37
